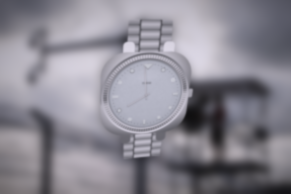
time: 7:59
